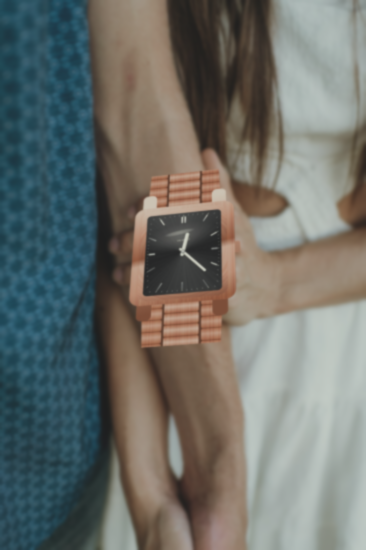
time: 12:23
